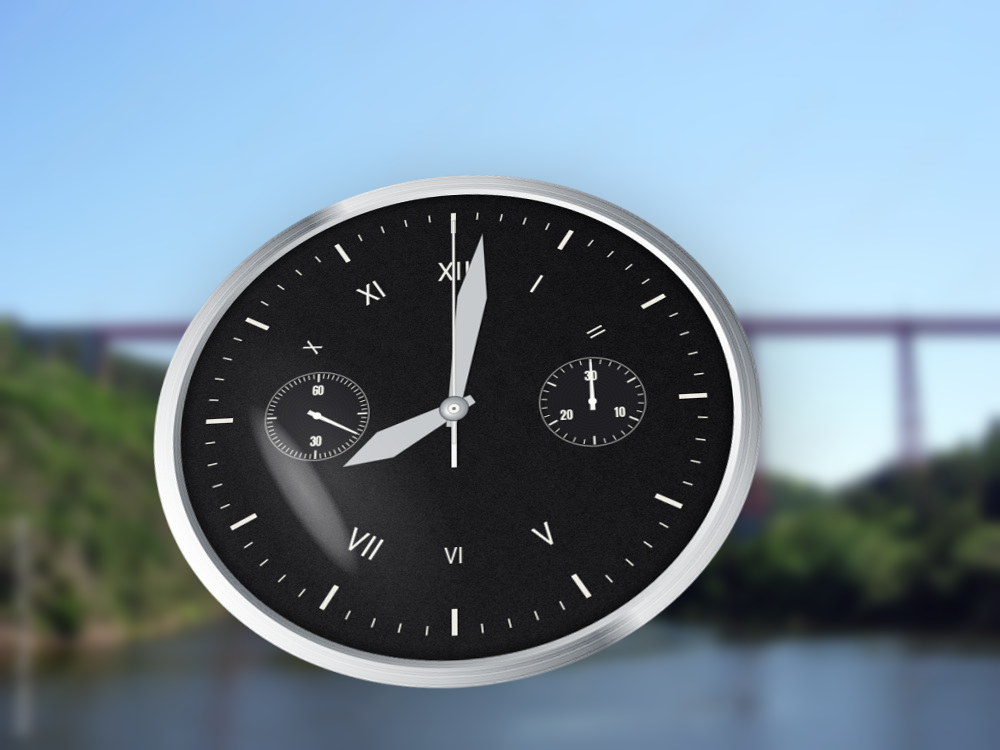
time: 8:01:20
